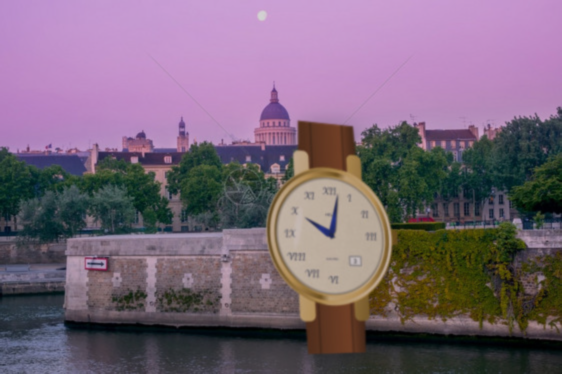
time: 10:02
